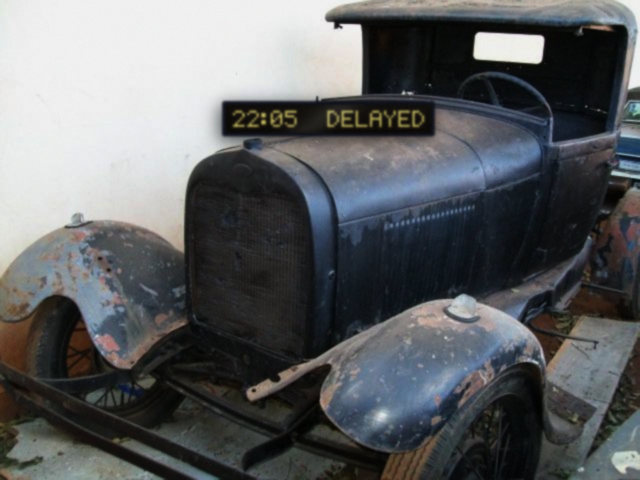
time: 22:05
